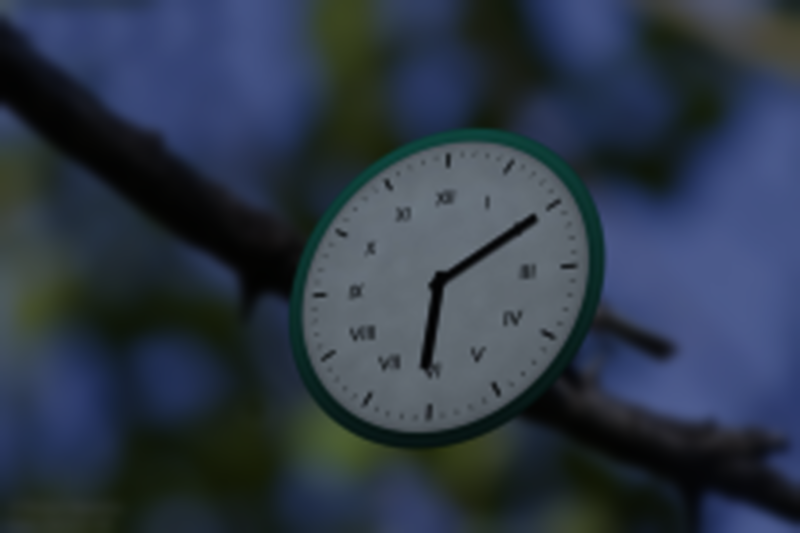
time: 6:10
